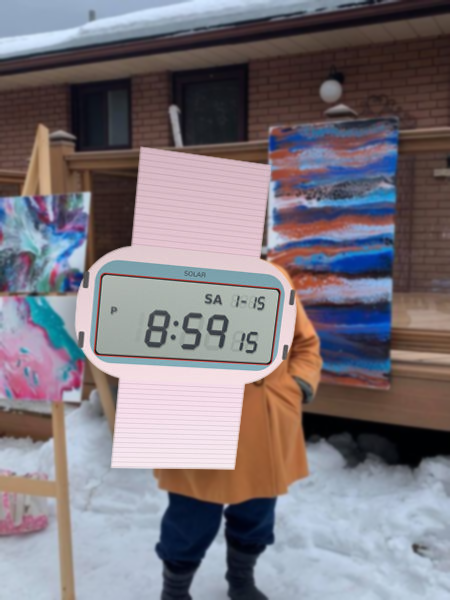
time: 8:59:15
